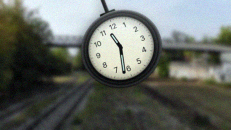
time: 11:32
